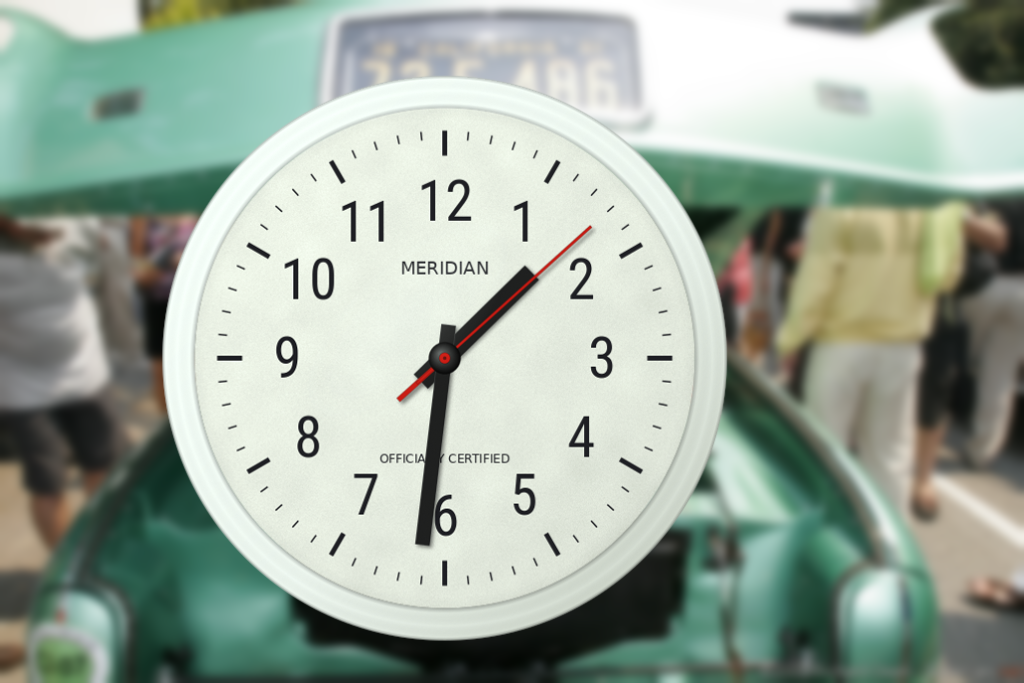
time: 1:31:08
